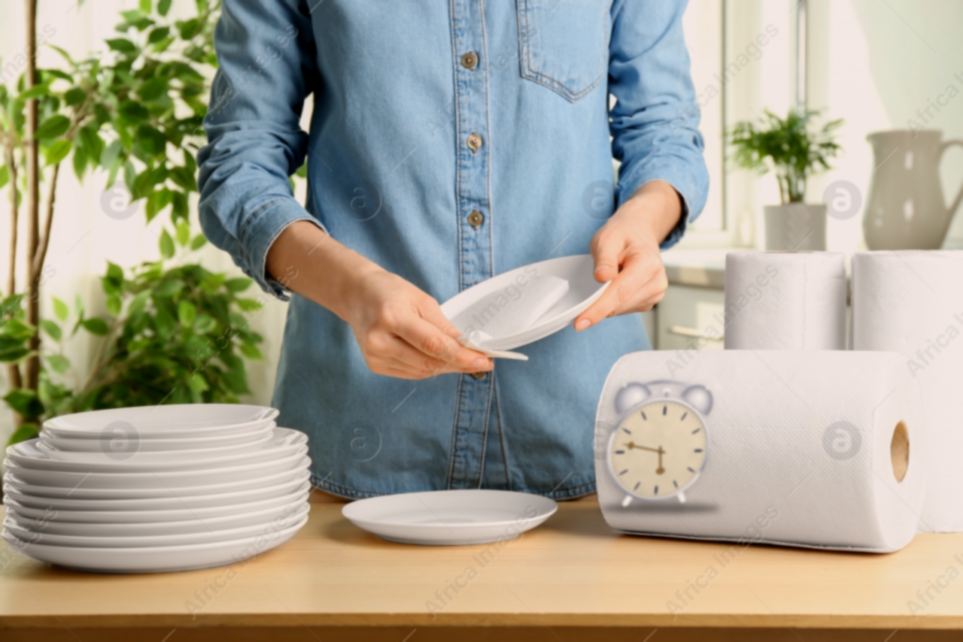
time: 5:47
